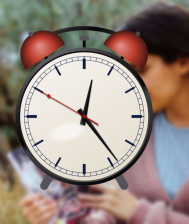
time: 12:23:50
